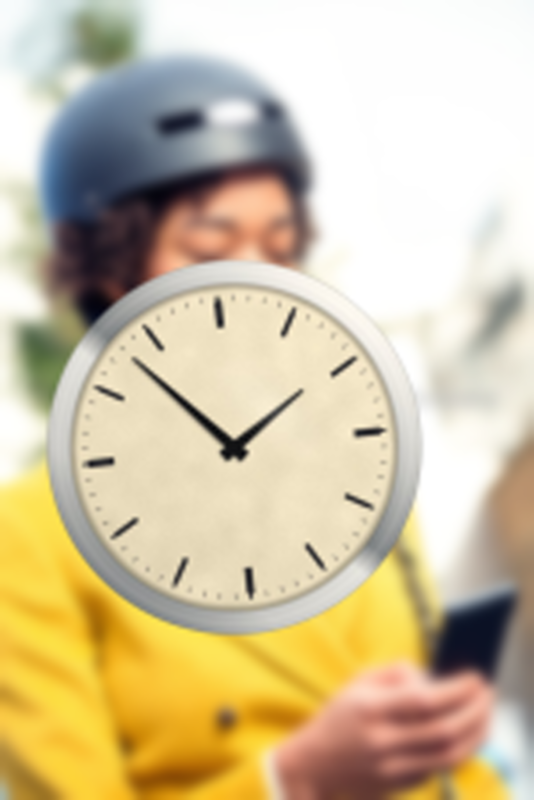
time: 1:53
